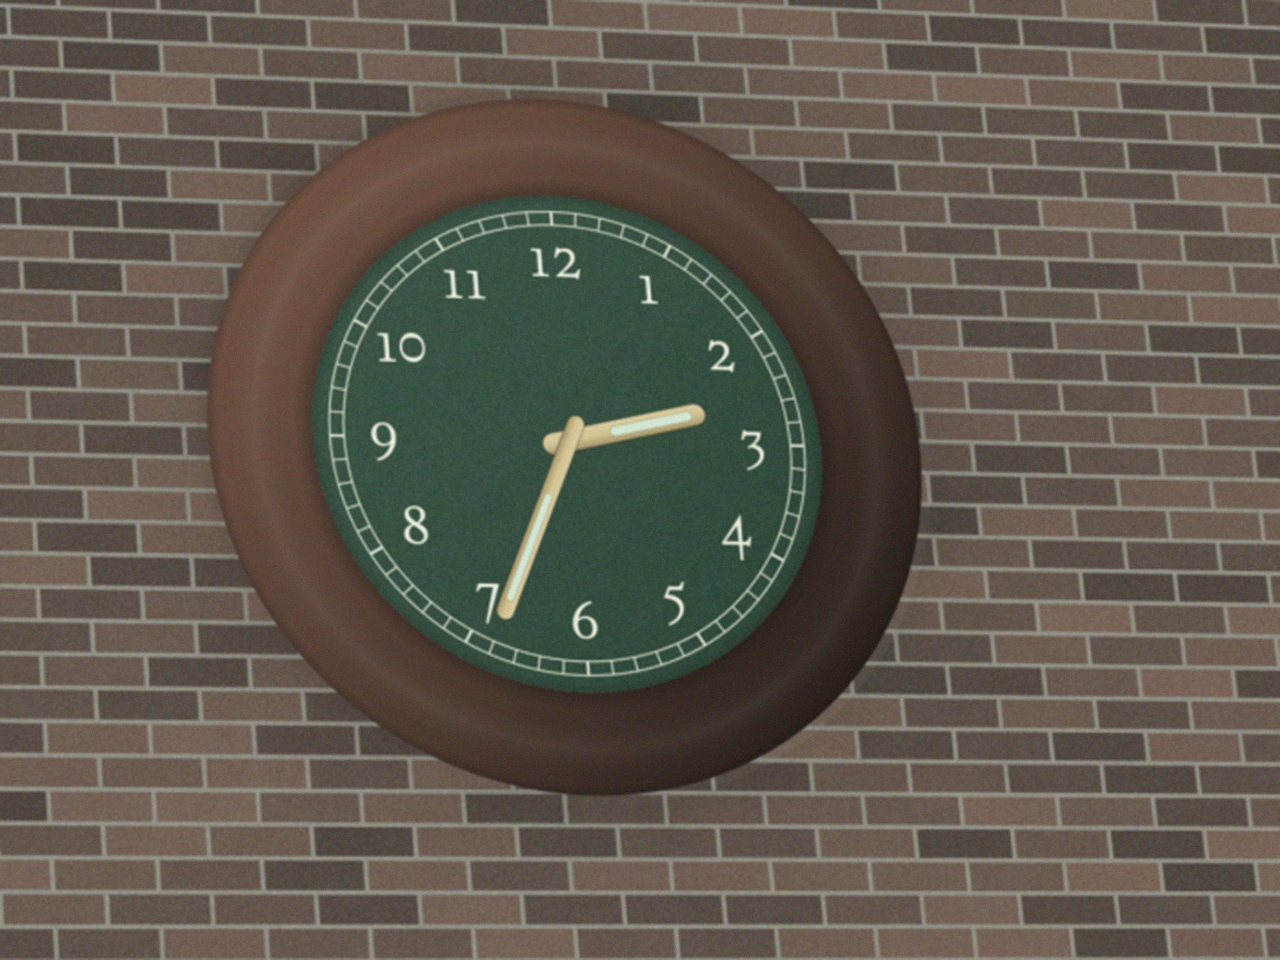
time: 2:34
